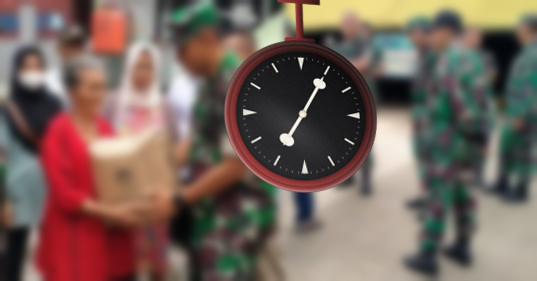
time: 7:05
